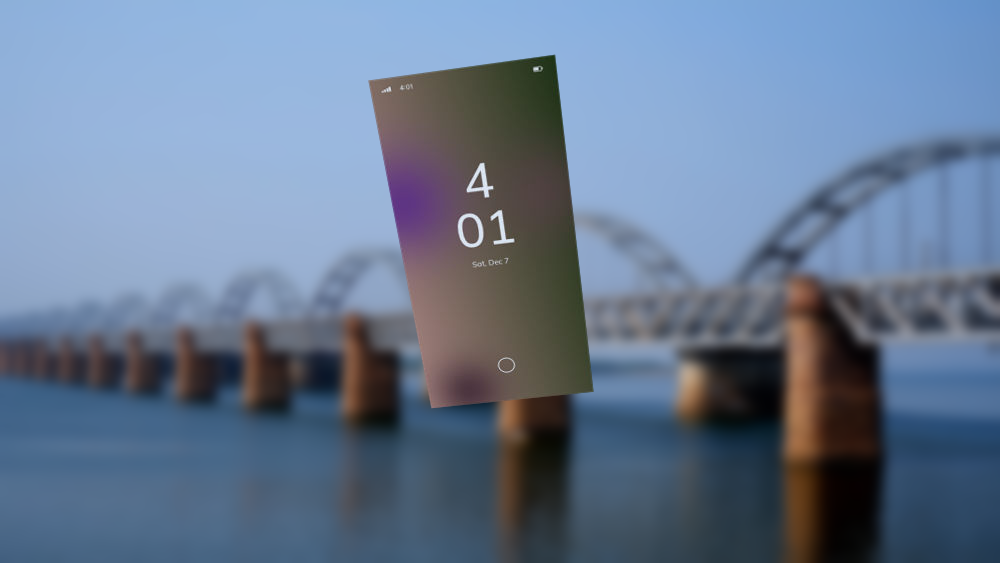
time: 4:01
